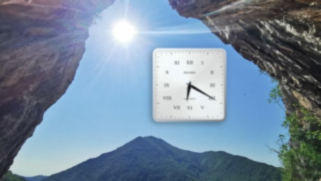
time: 6:20
